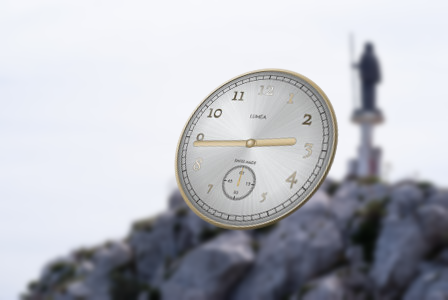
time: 2:44
